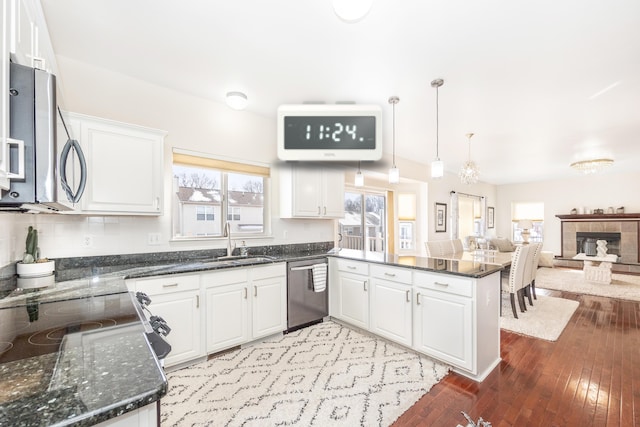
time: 11:24
